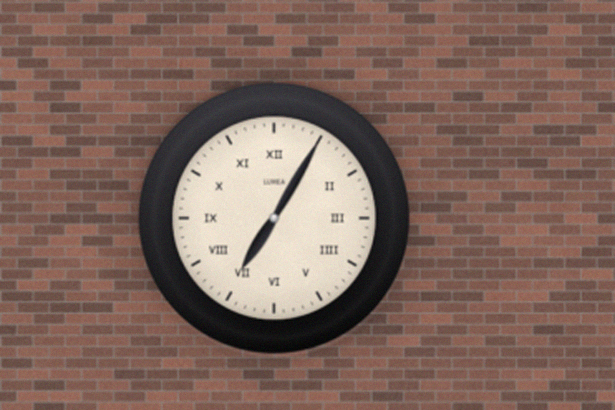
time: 7:05
